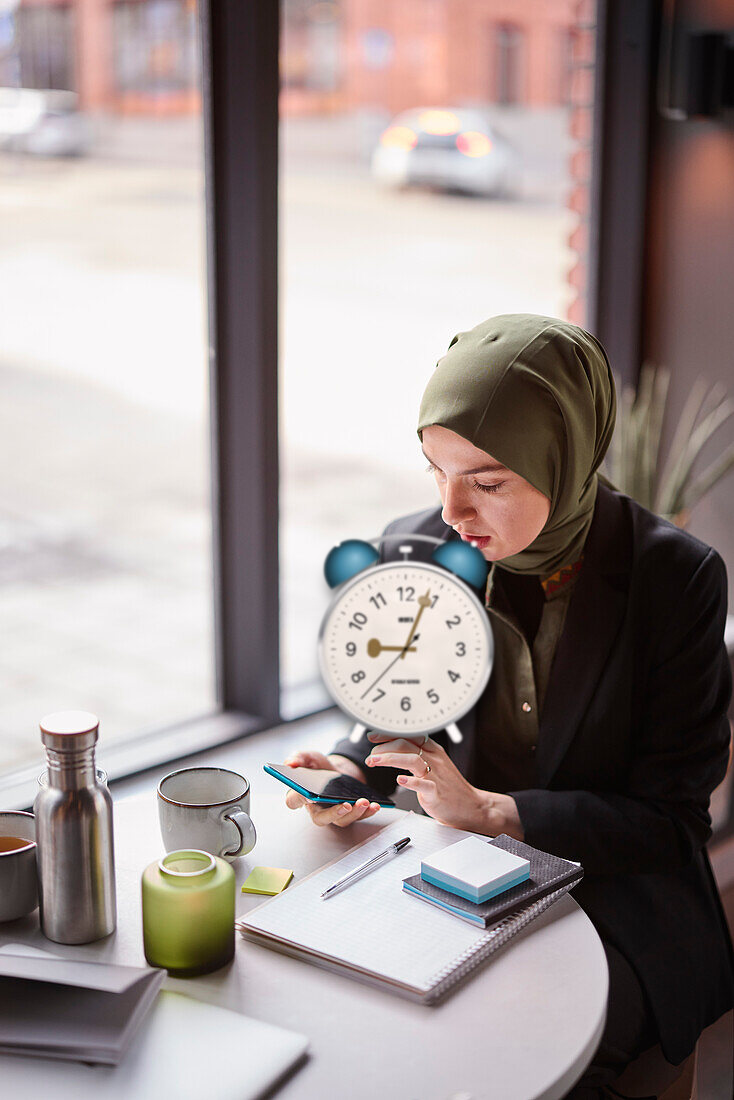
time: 9:03:37
